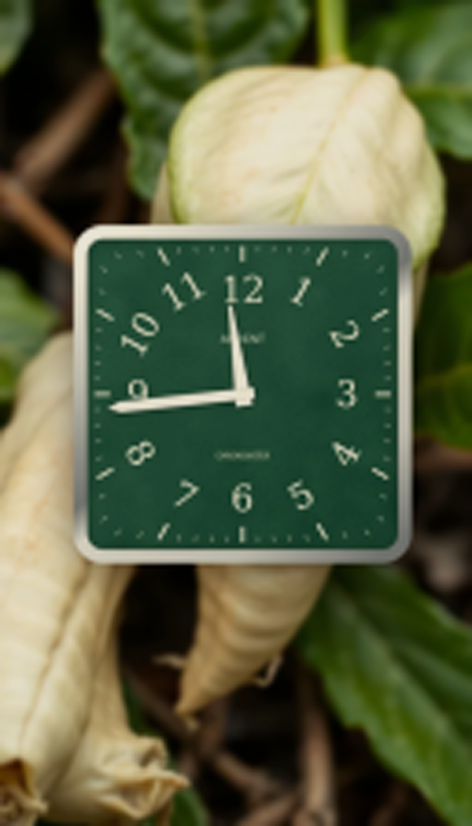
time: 11:44
